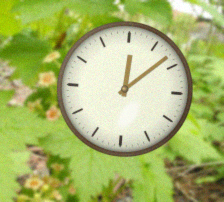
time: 12:08
